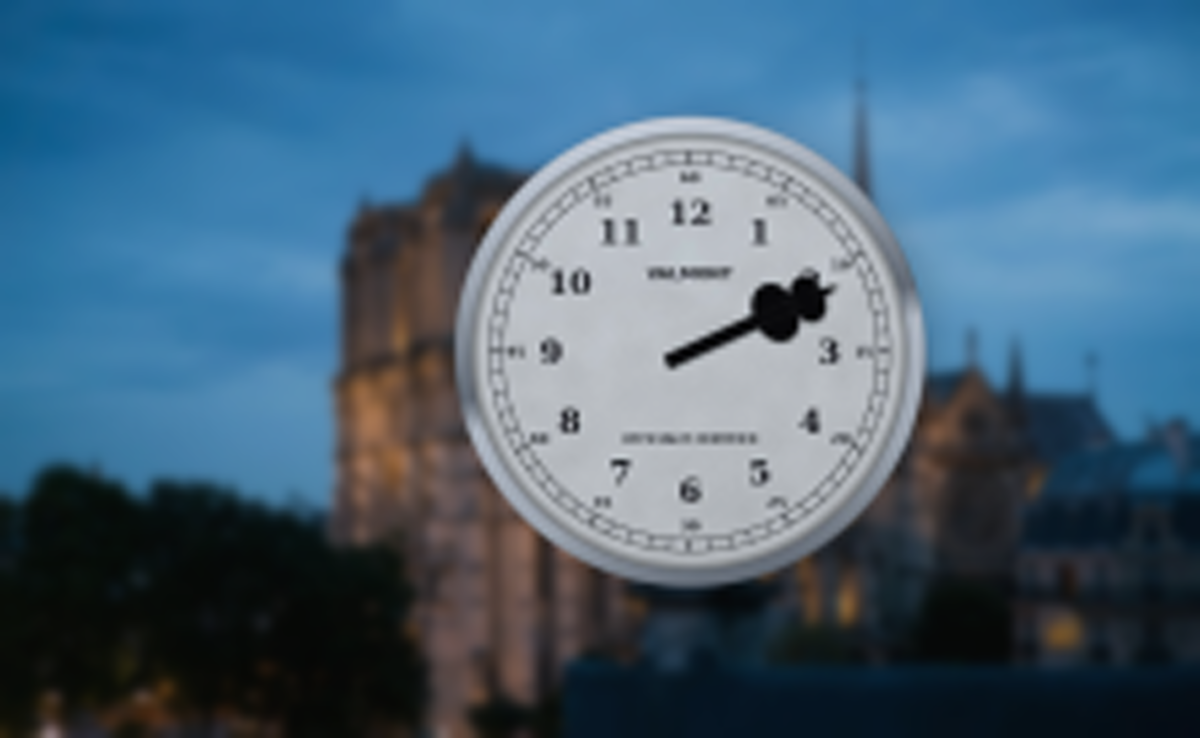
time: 2:11
